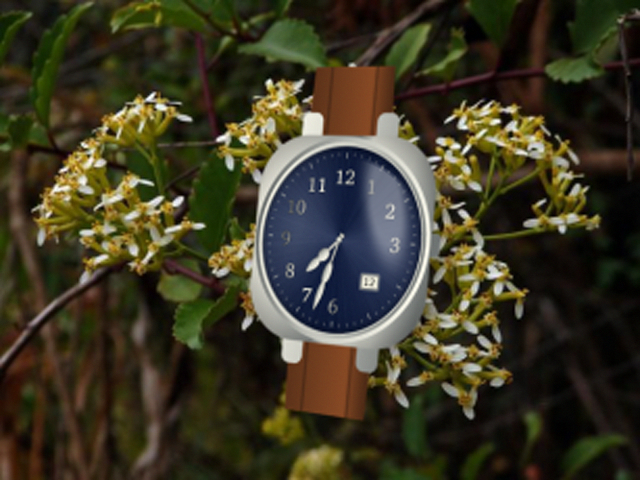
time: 7:33
